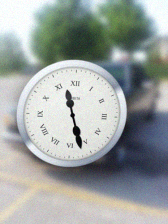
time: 11:27
